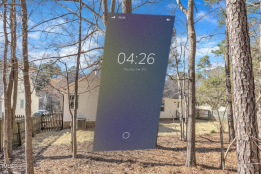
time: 4:26
